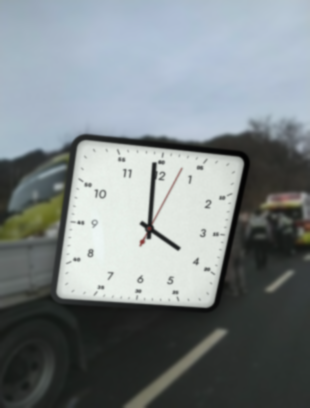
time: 3:59:03
